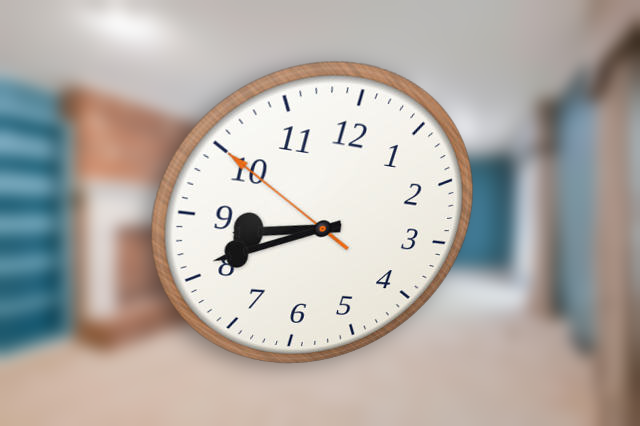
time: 8:40:50
